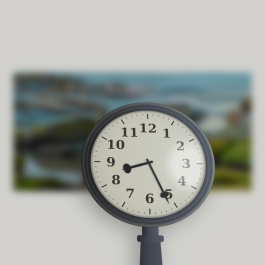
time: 8:26
